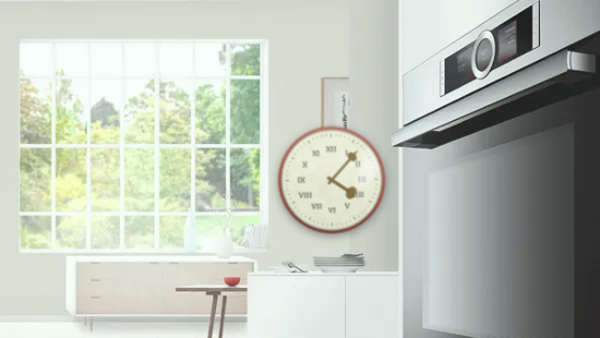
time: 4:07
